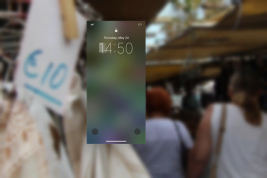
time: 14:50
